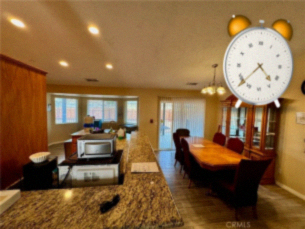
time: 4:38
